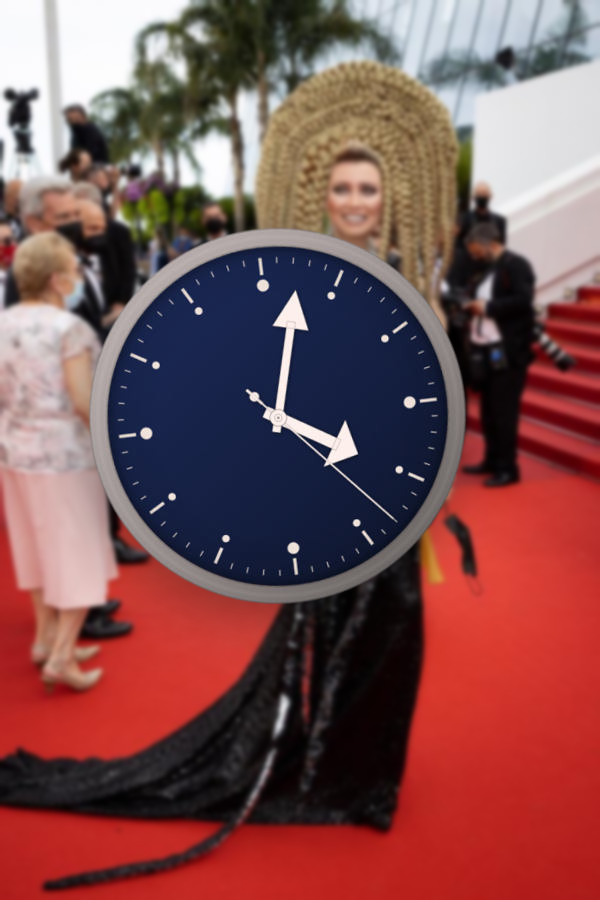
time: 4:02:23
